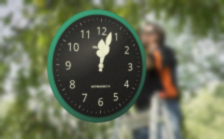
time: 12:03
